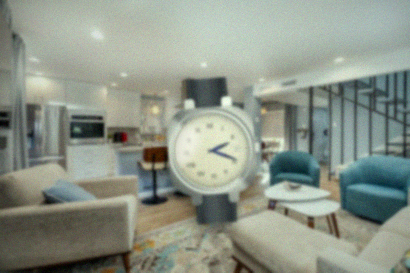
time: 2:19
